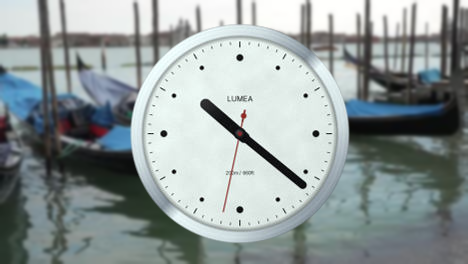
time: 10:21:32
